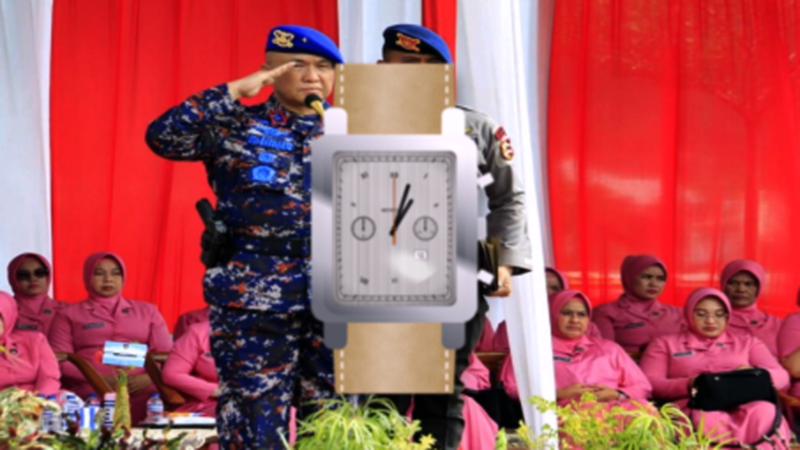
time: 1:03
